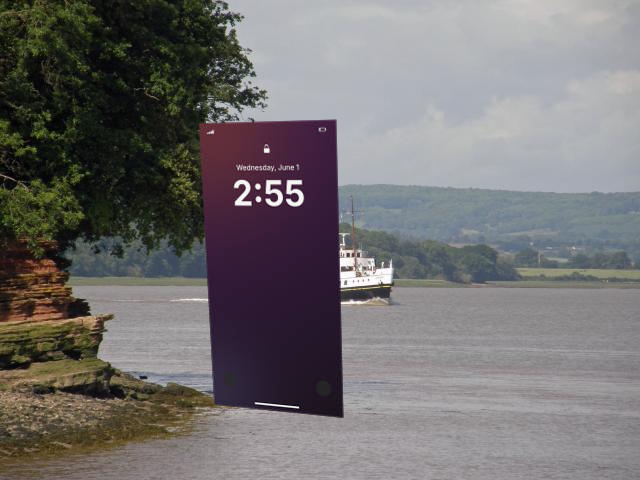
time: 2:55
